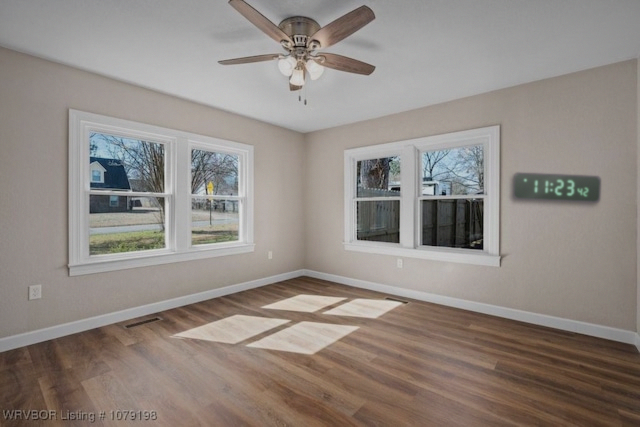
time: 11:23
